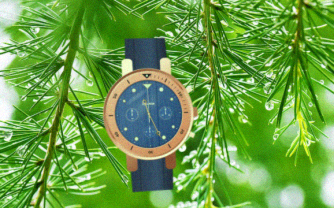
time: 11:26
